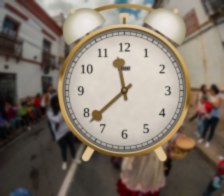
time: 11:38
